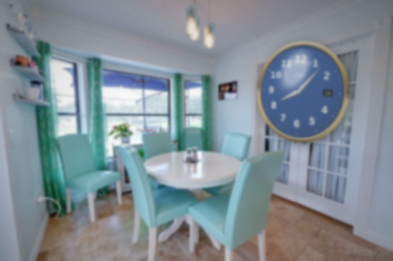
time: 8:07
